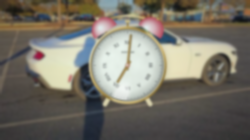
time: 7:01
